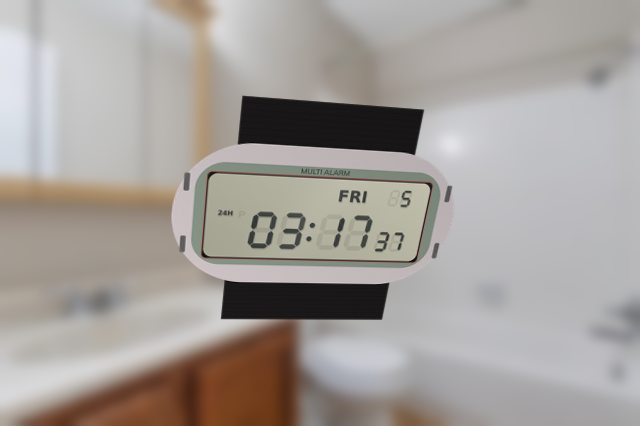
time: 3:17:37
